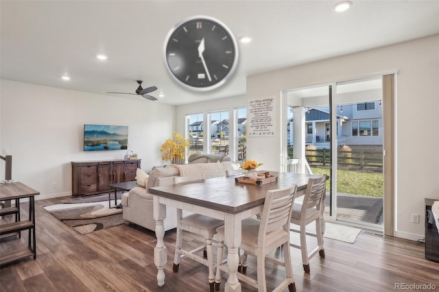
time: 12:27
